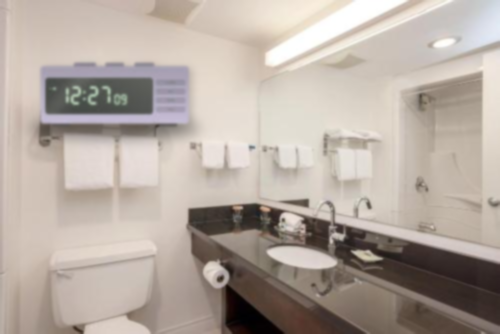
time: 12:27
